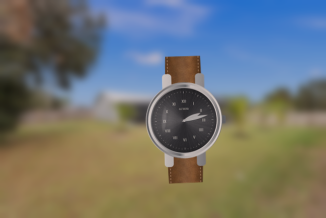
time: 2:13
